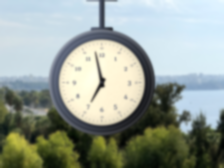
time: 6:58
